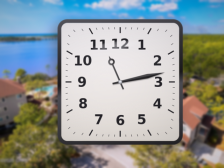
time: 11:13
